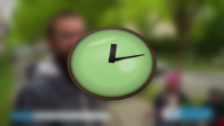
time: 12:13
